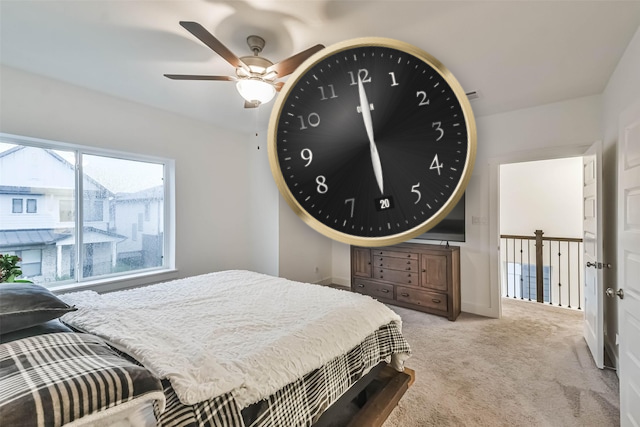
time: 6:00
